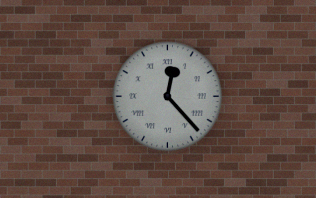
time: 12:23
